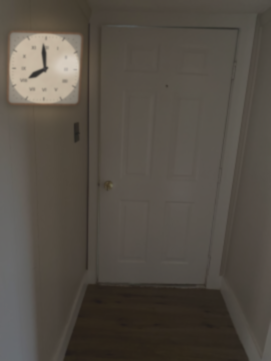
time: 7:59
